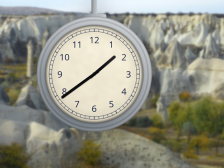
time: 1:39
